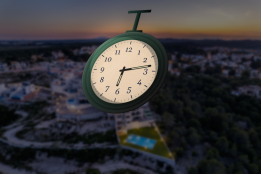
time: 6:13
